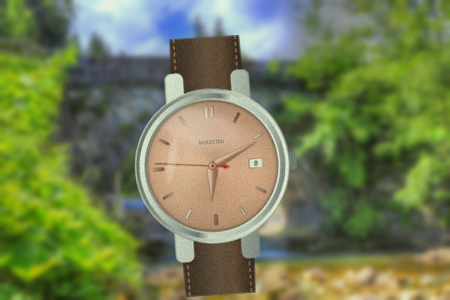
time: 6:10:46
